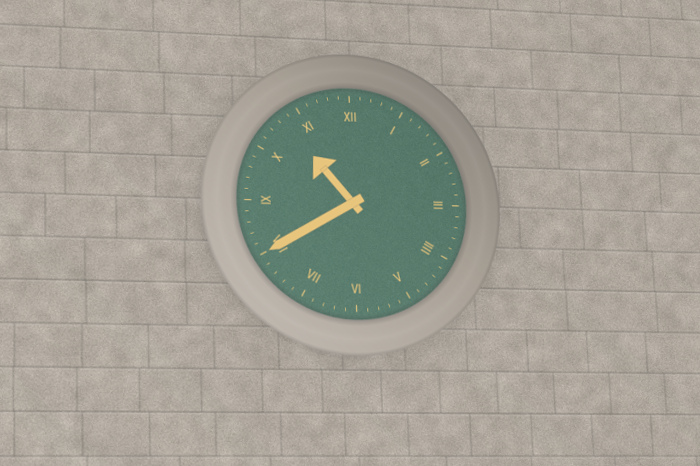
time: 10:40
